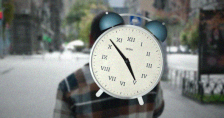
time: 4:52
